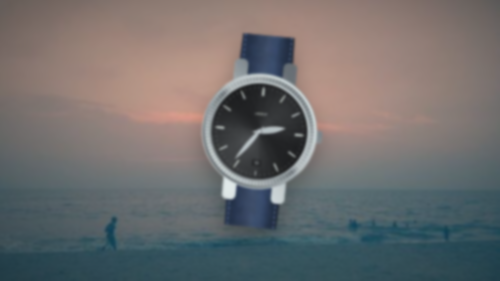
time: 2:36
